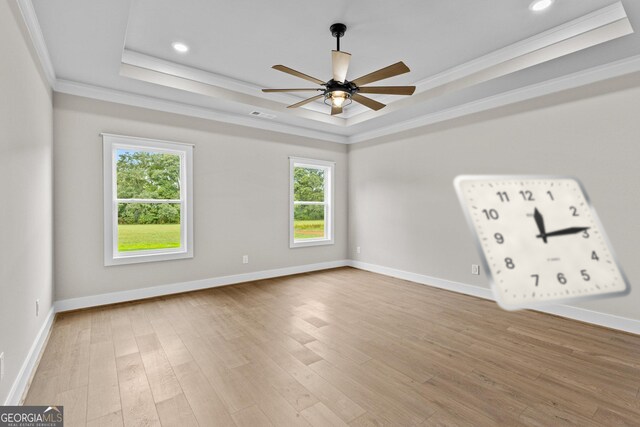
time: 12:14
